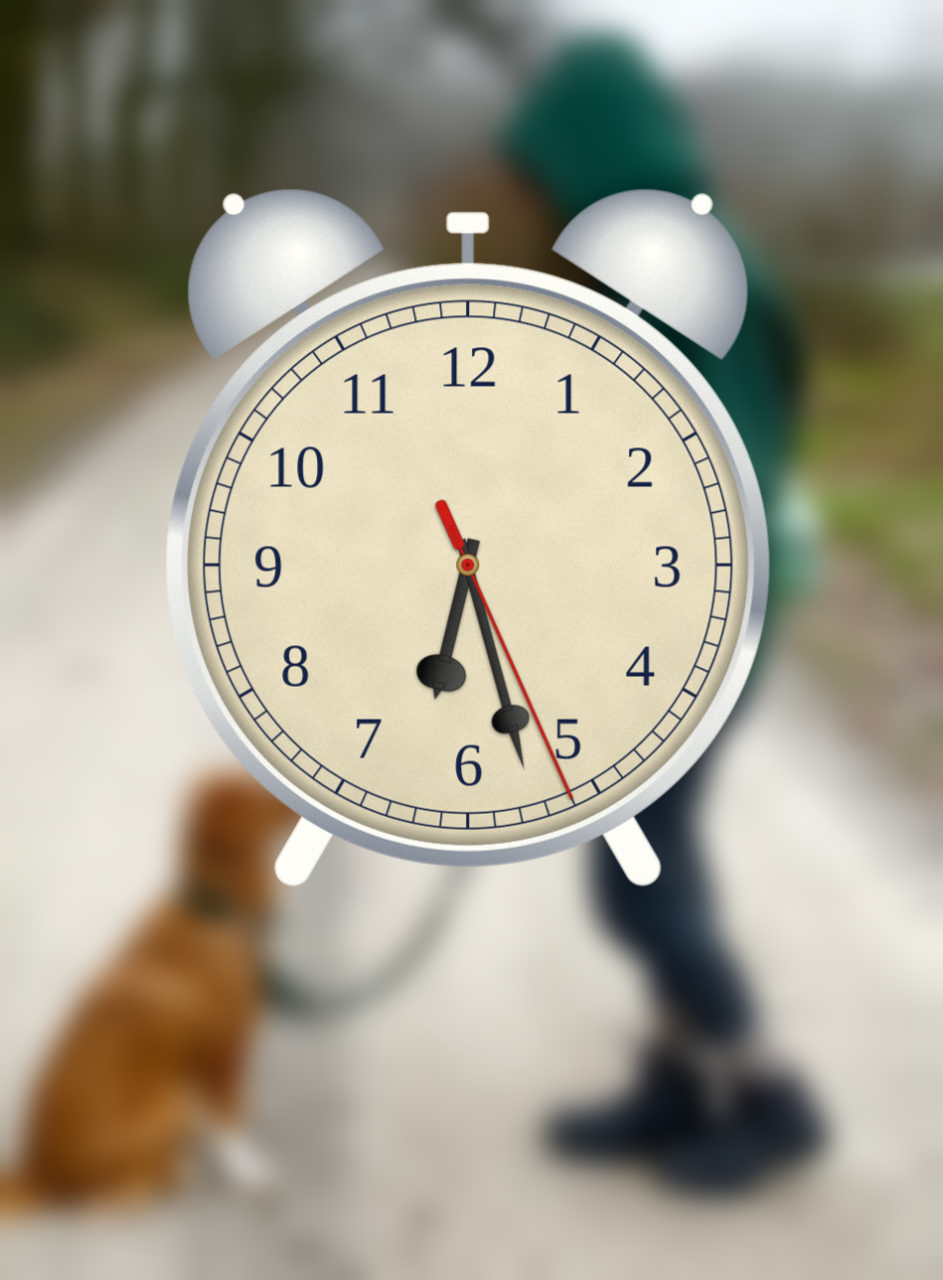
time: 6:27:26
